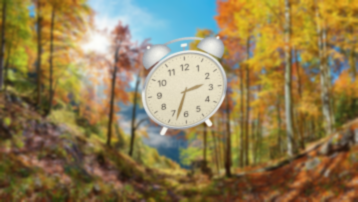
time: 2:33
